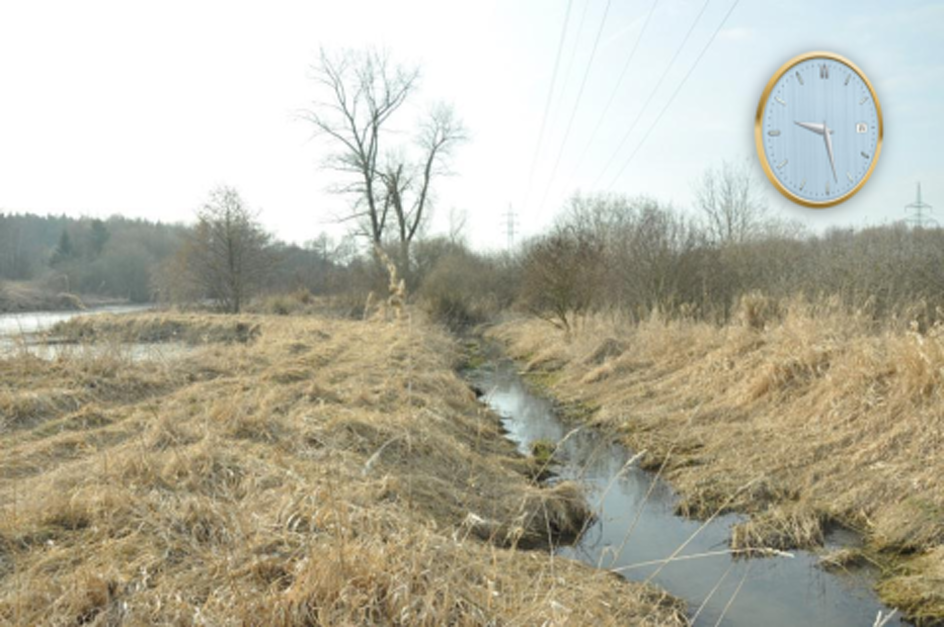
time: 9:28
